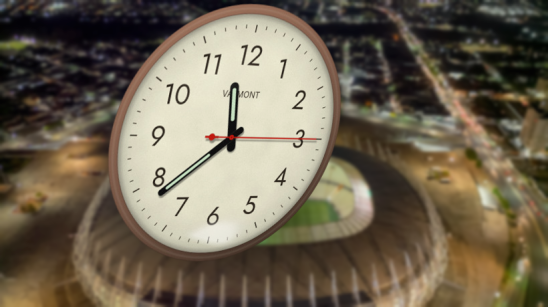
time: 11:38:15
